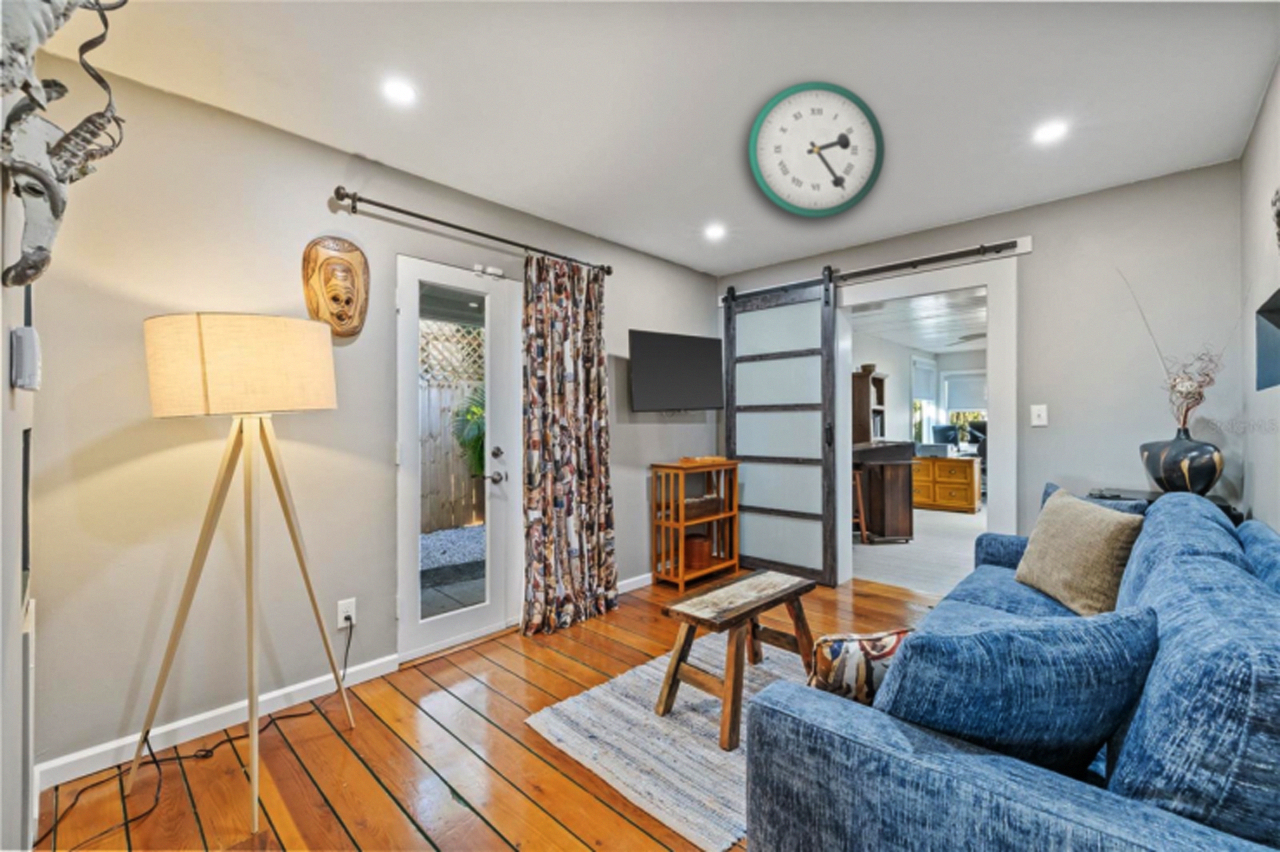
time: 2:24
